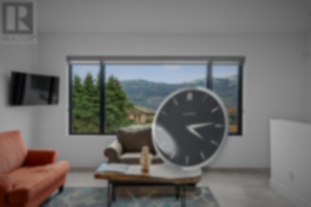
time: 4:14
